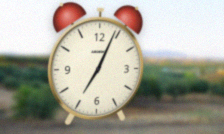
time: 7:04
